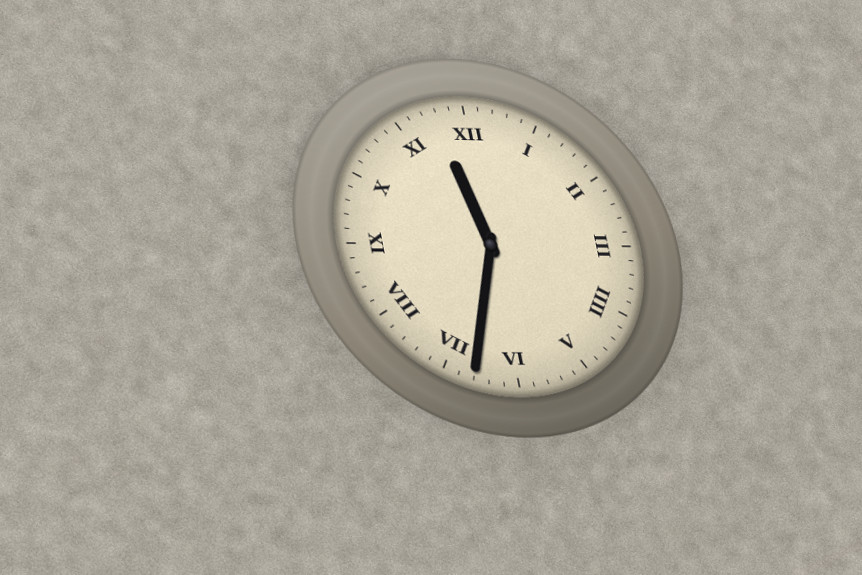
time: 11:33
